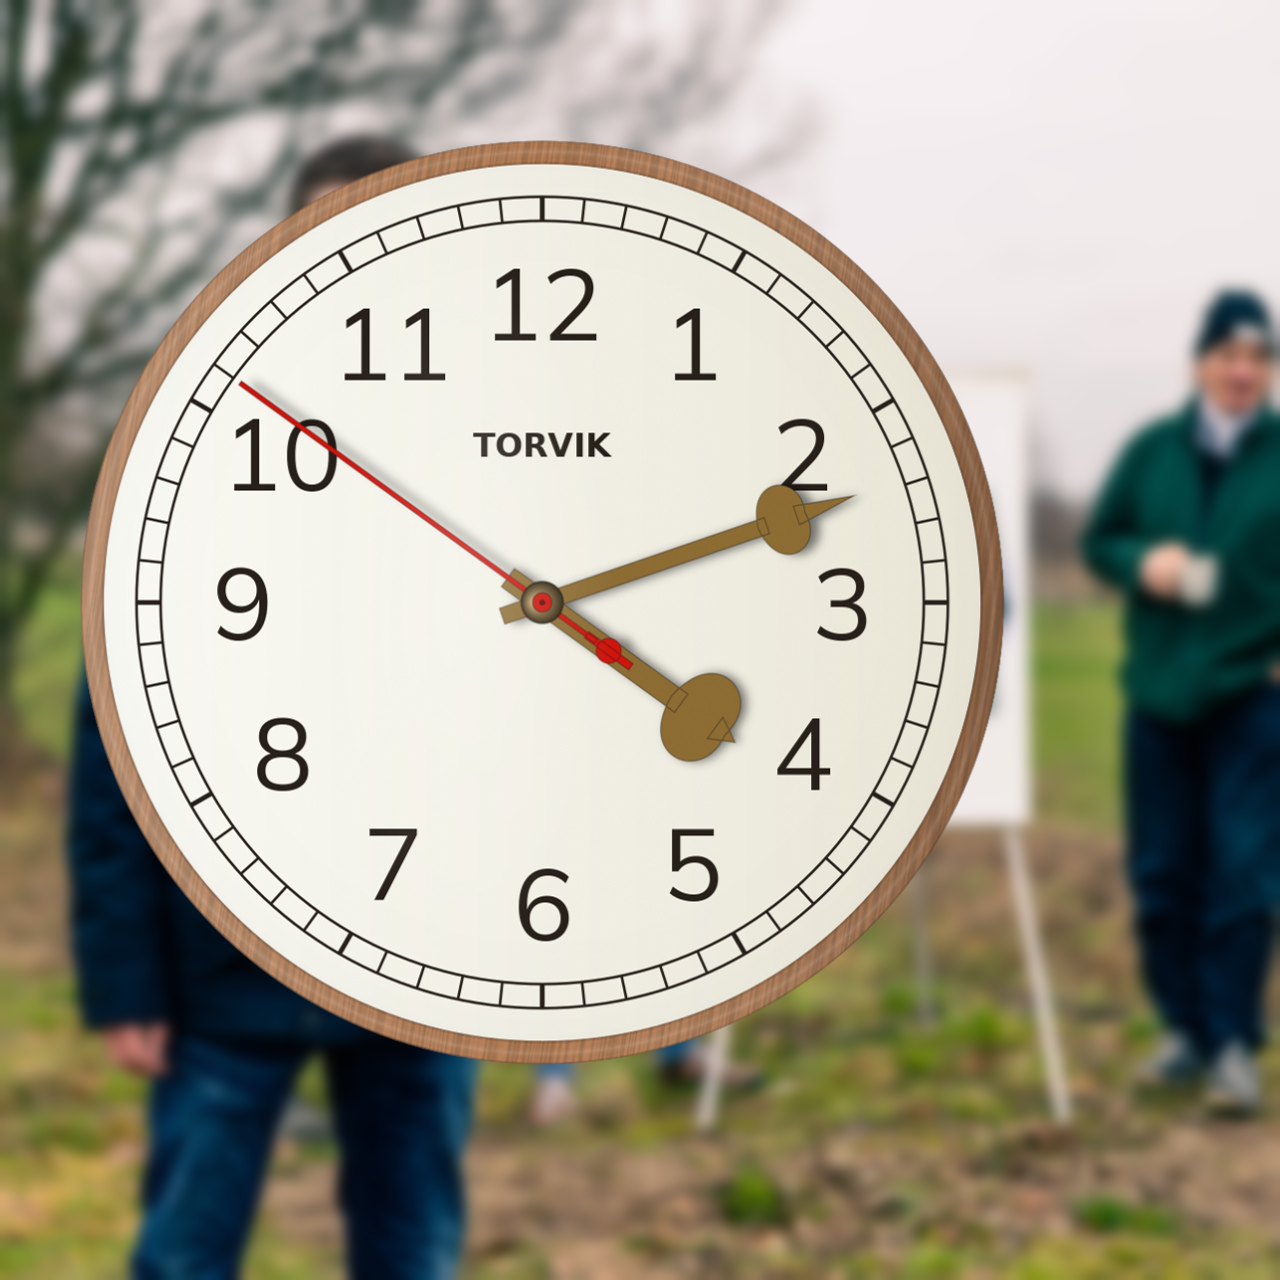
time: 4:11:51
